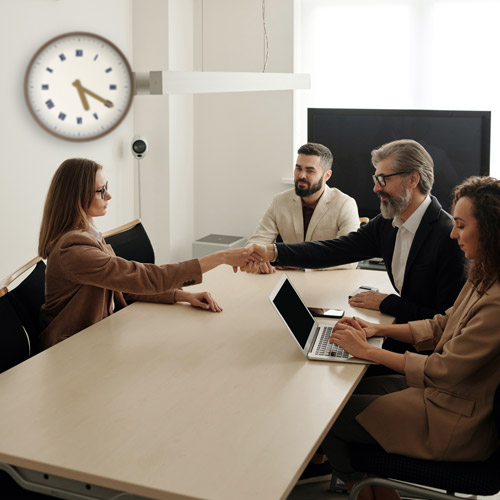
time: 5:20
